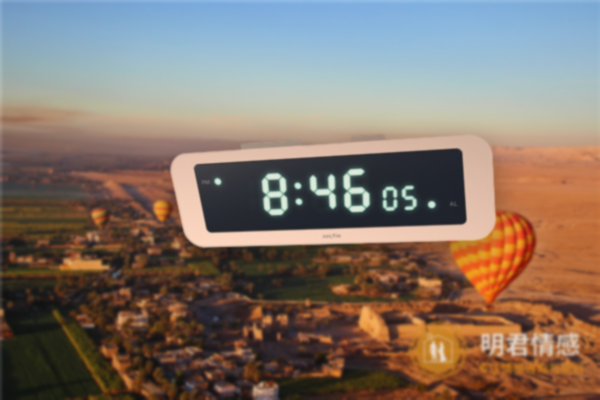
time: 8:46:05
